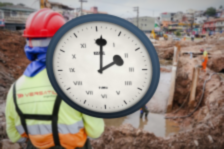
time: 2:01
